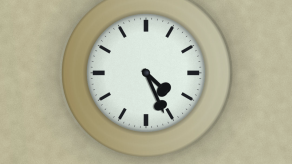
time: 4:26
